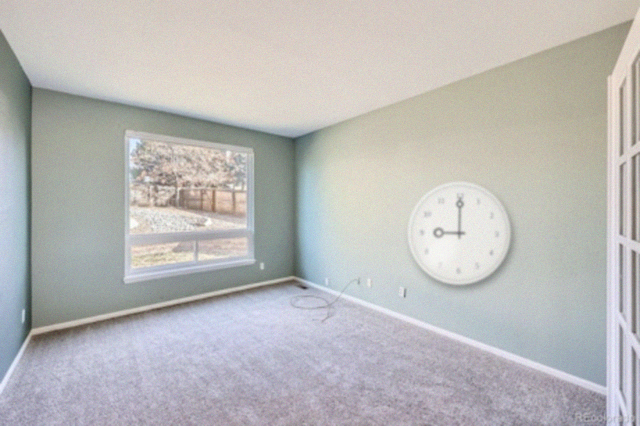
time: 9:00
